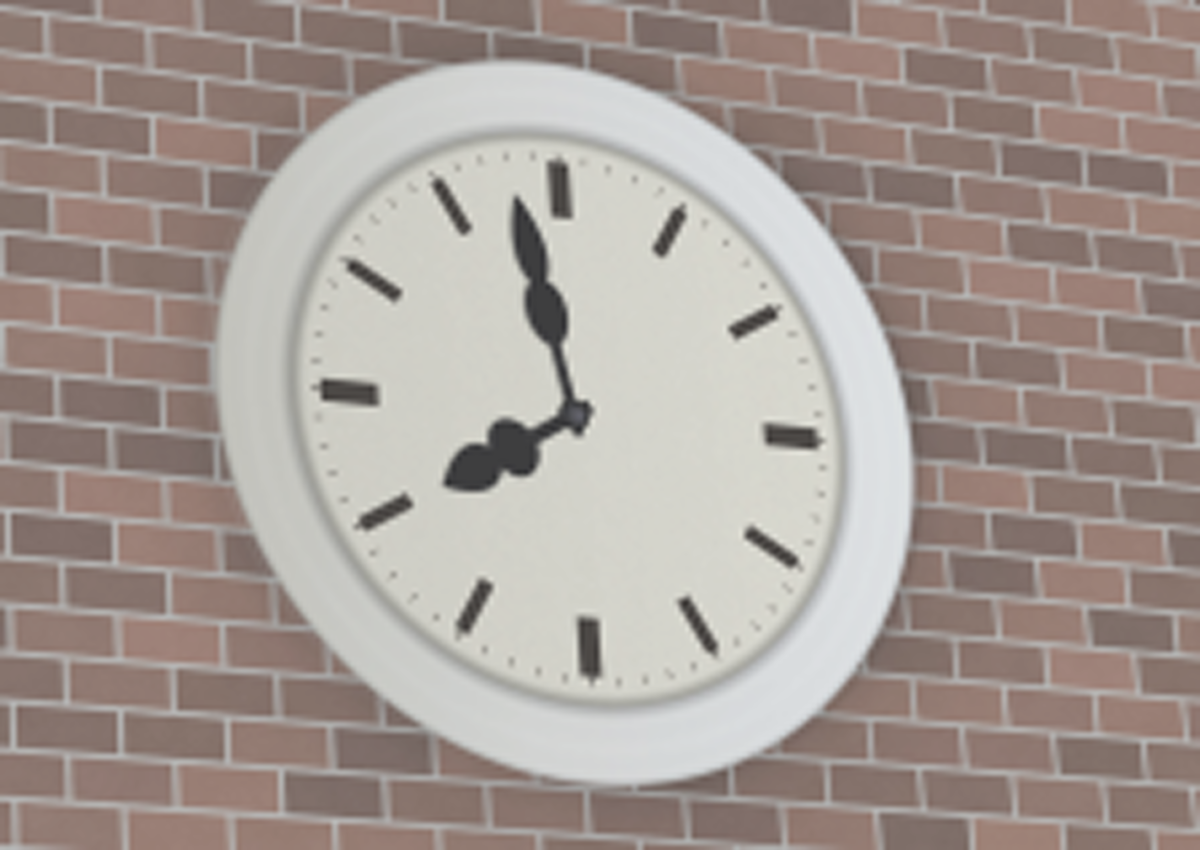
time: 7:58
